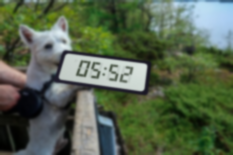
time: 5:52
